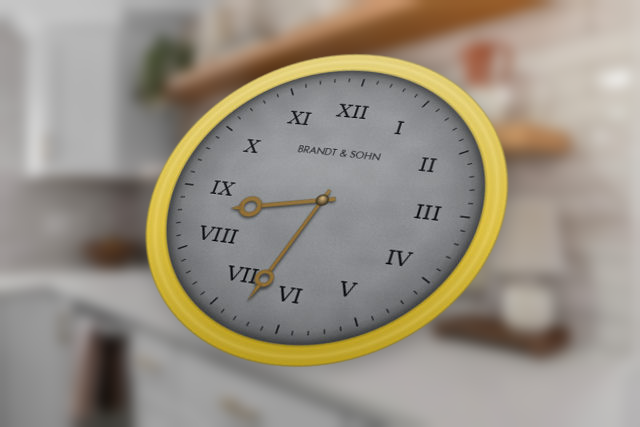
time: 8:33
